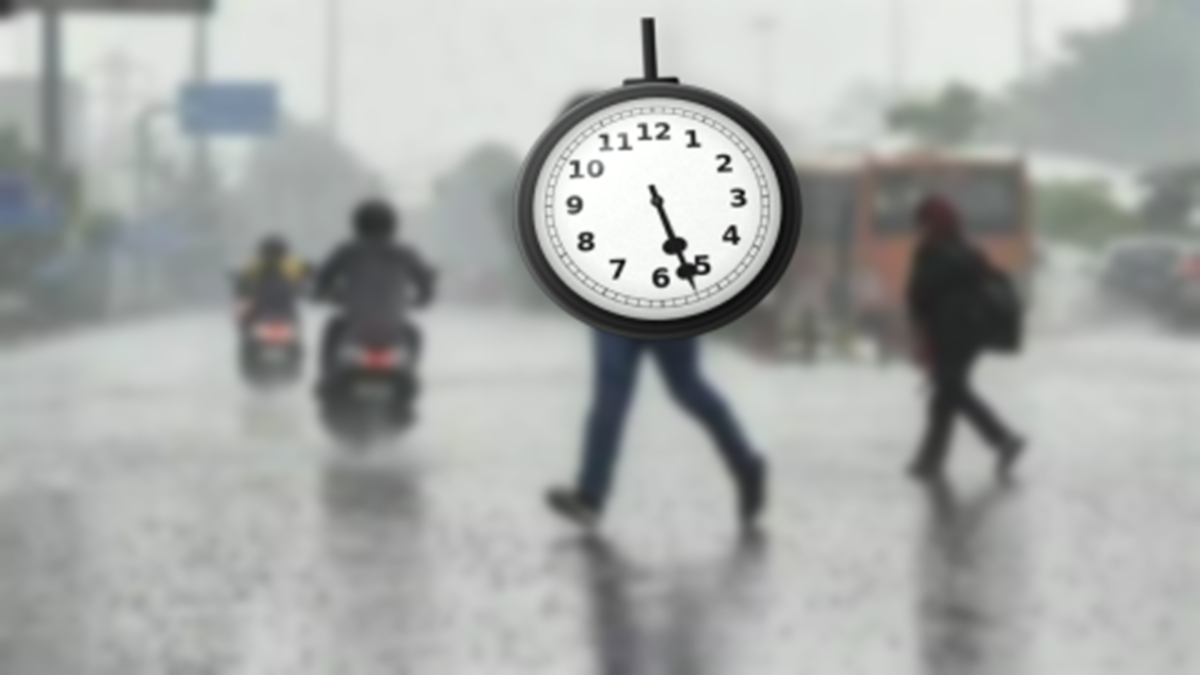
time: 5:27
